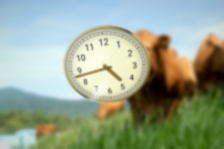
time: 4:43
